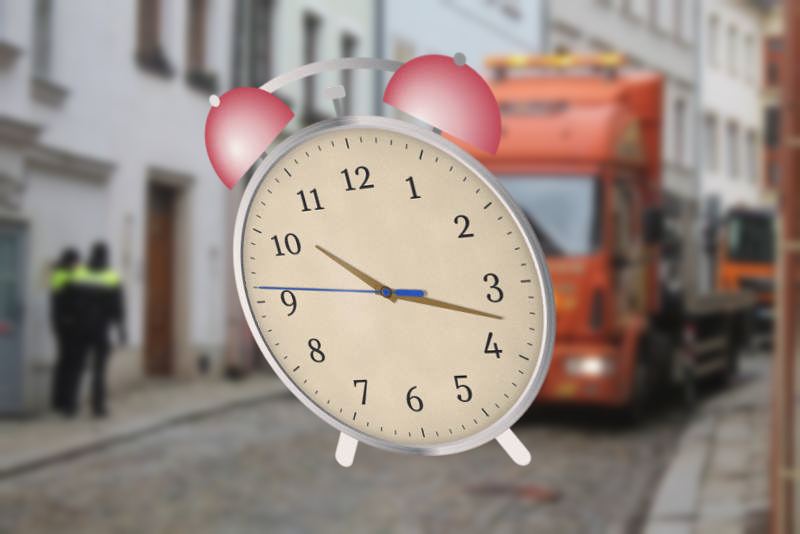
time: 10:17:46
